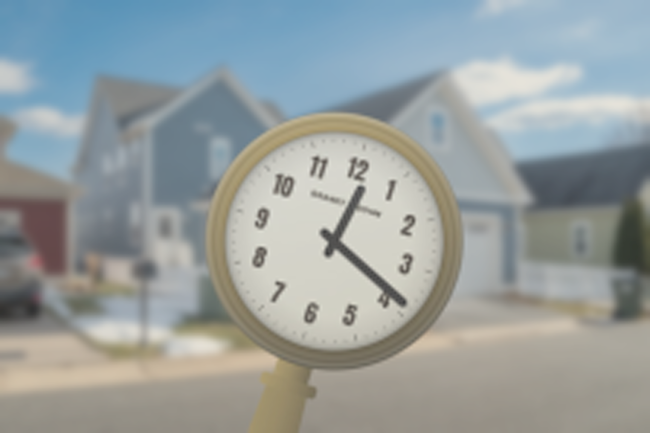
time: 12:19
